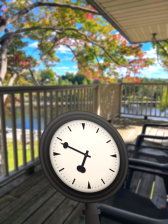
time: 6:49
